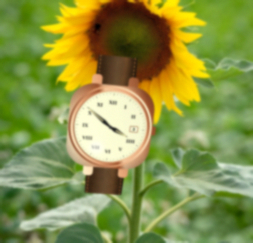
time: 3:51
